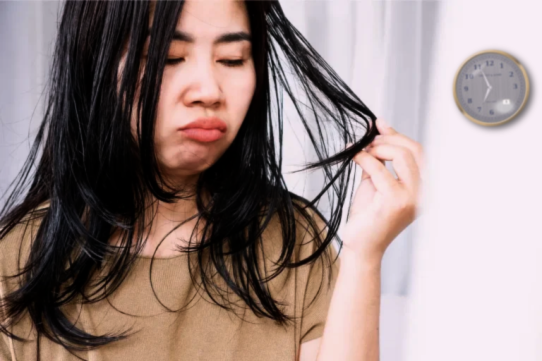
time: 6:56
